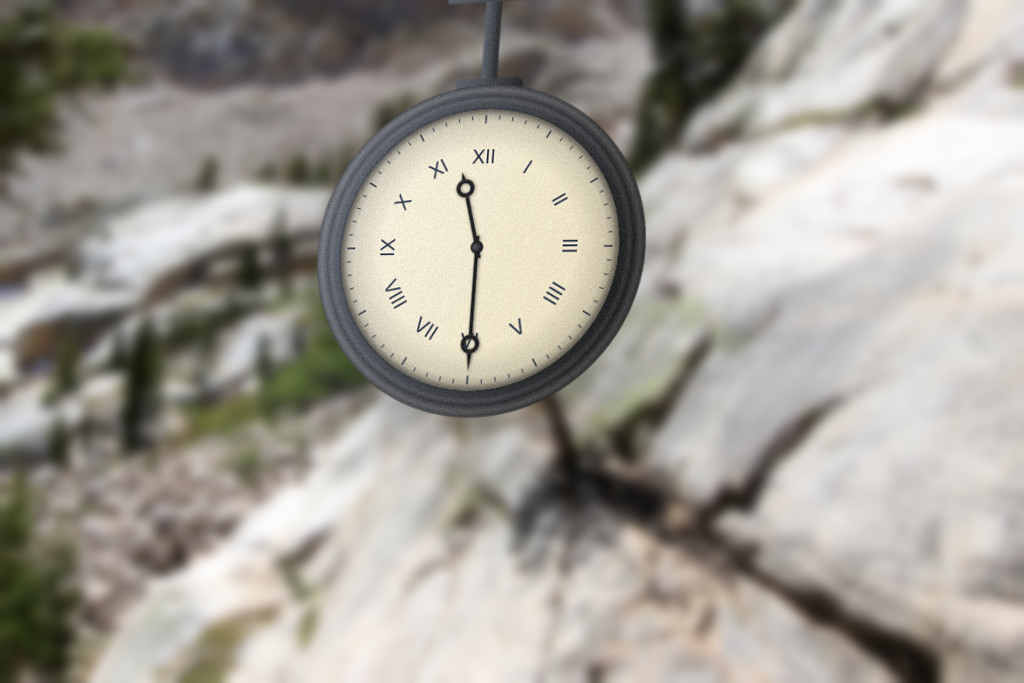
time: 11:30
